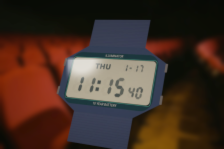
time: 11:15:40
